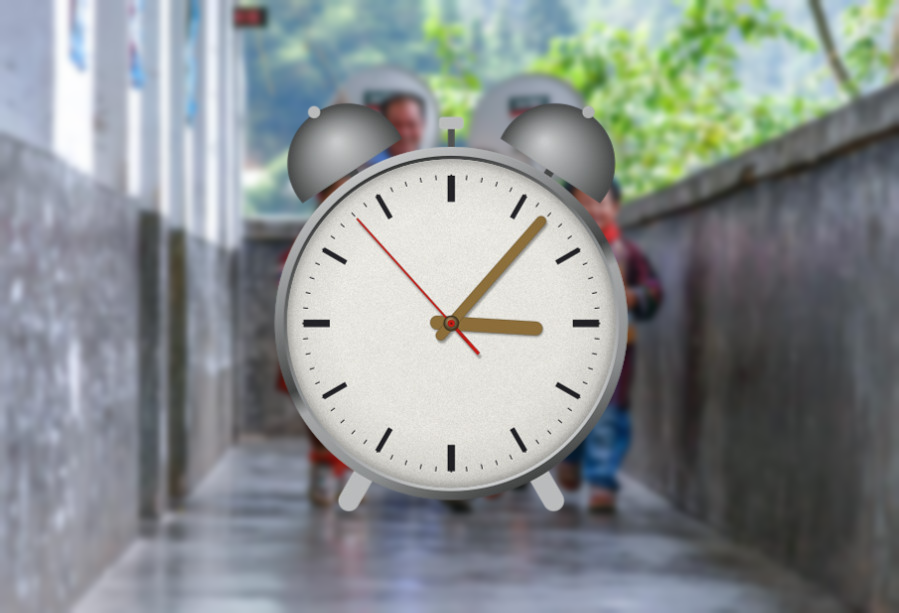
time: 3:06:53
